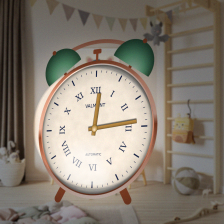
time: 12:14
